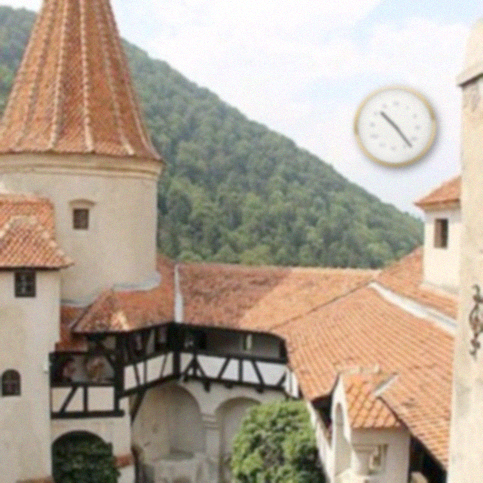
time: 10:23
